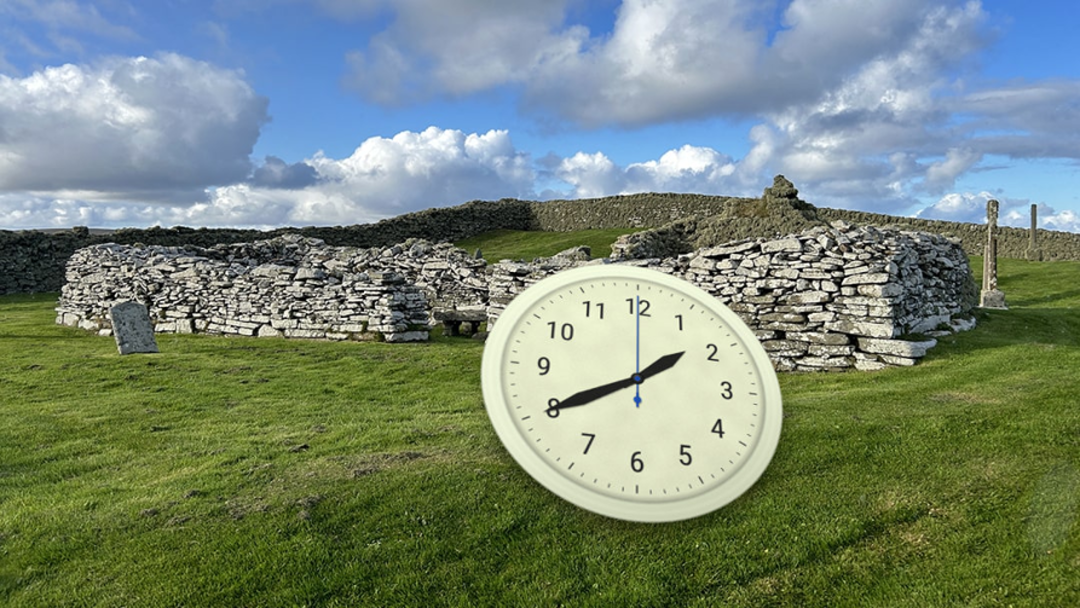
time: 1:40:00
